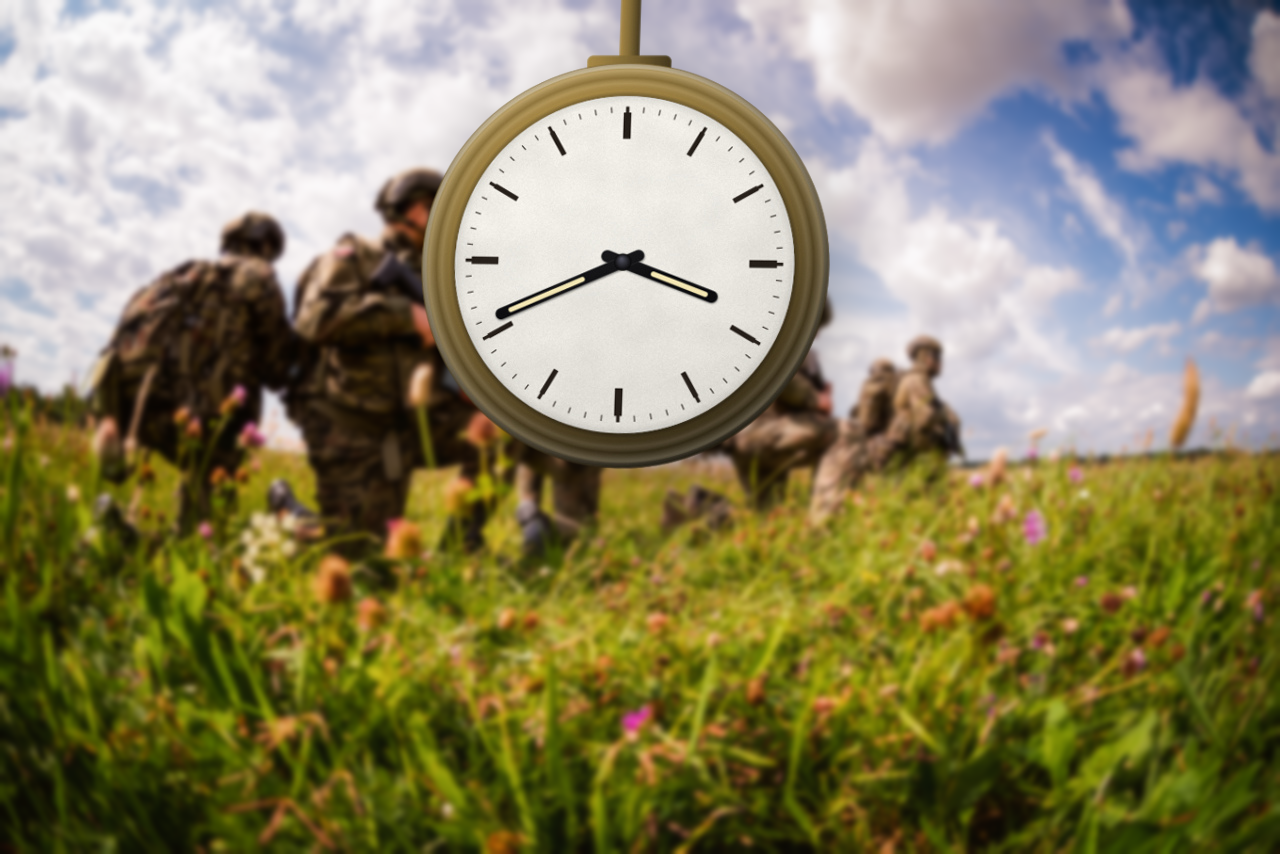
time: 3:41
